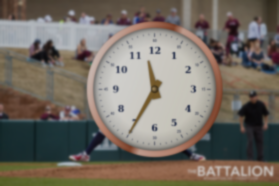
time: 11:35
